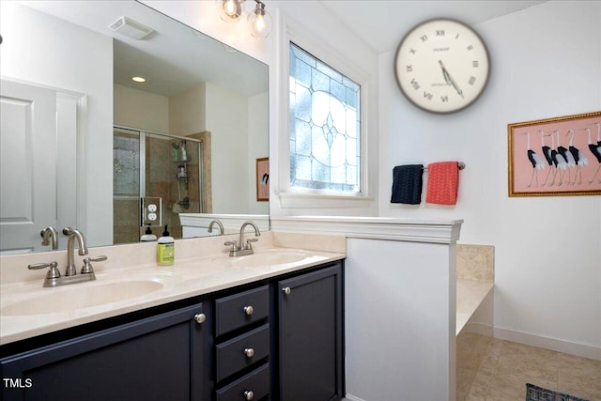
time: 5:25
